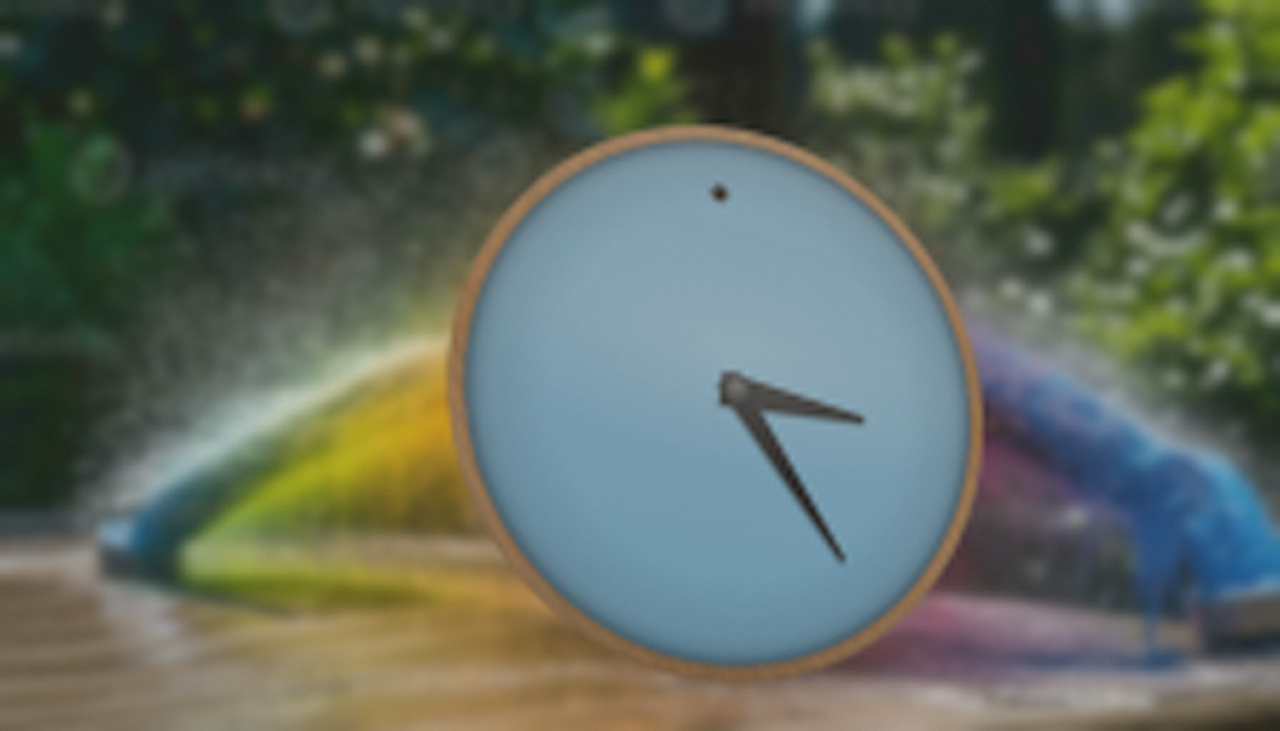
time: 3:25
